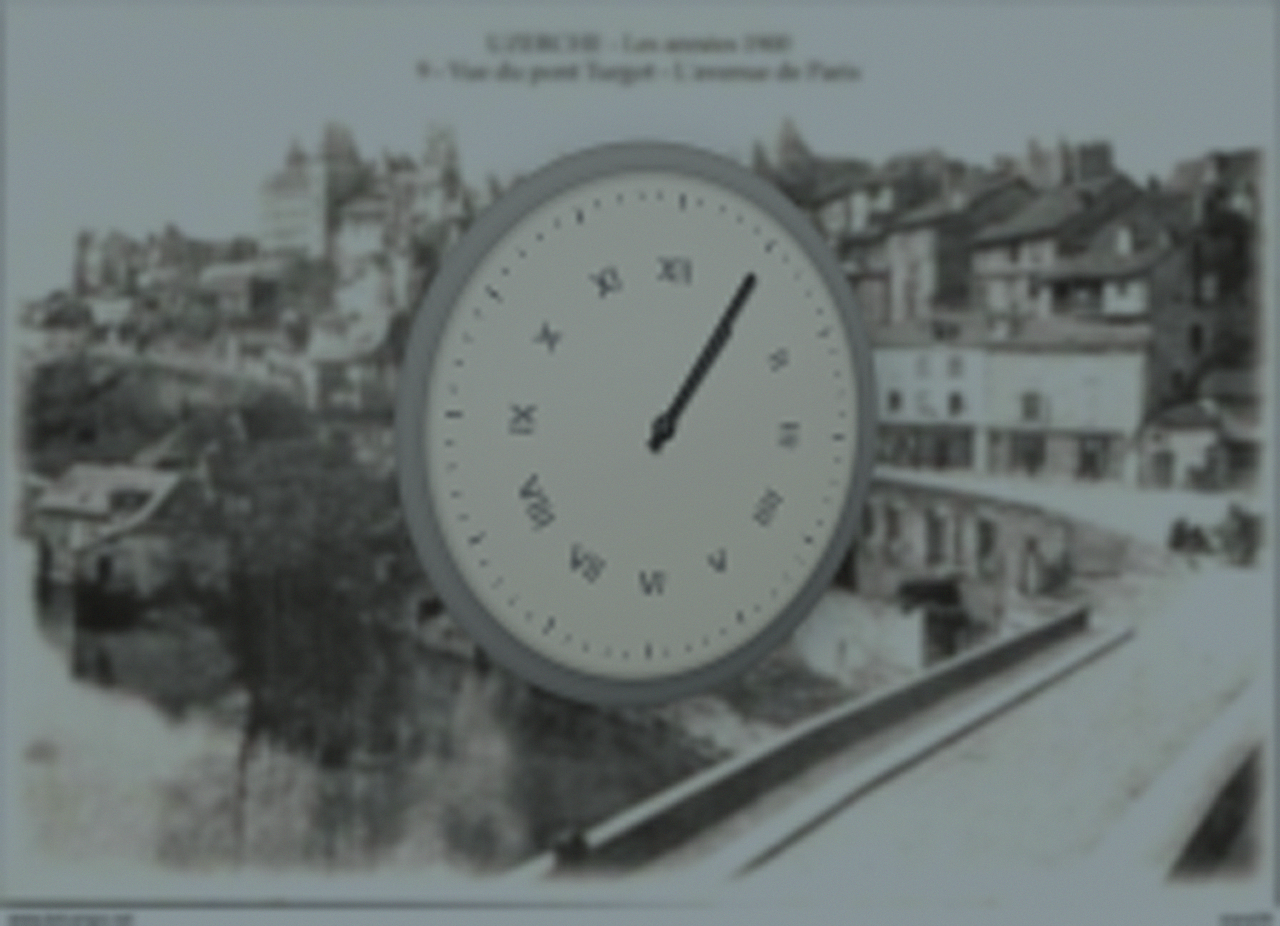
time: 1:05
